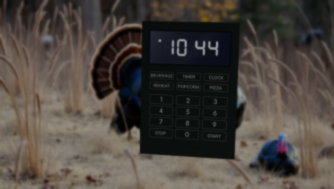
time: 10:44
